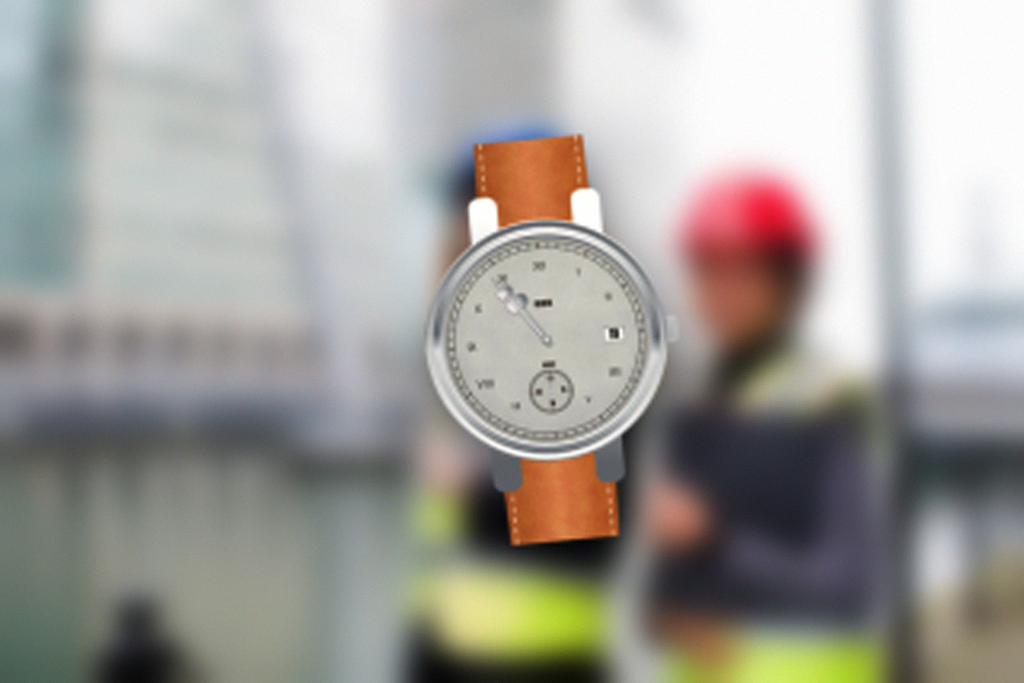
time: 10:54
